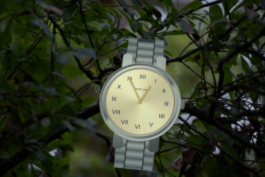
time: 12:55
